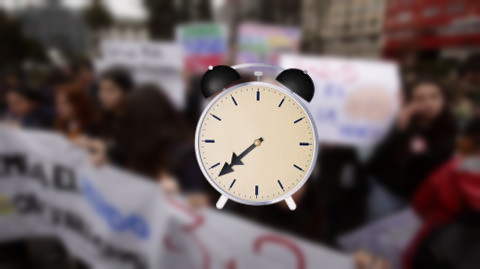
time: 7:38
